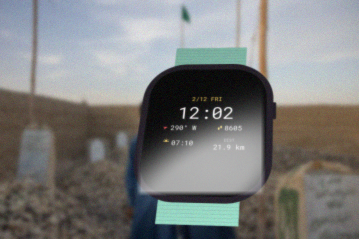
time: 12:02
